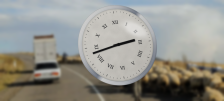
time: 2:43
